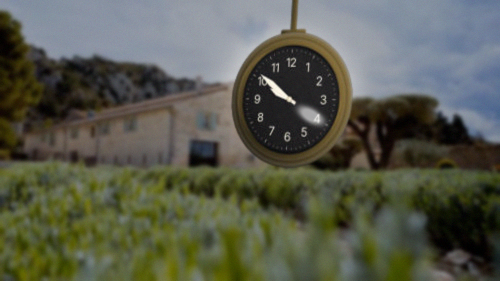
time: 9:51
